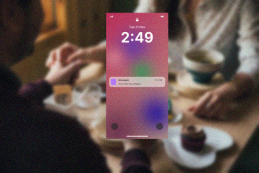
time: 2:49
